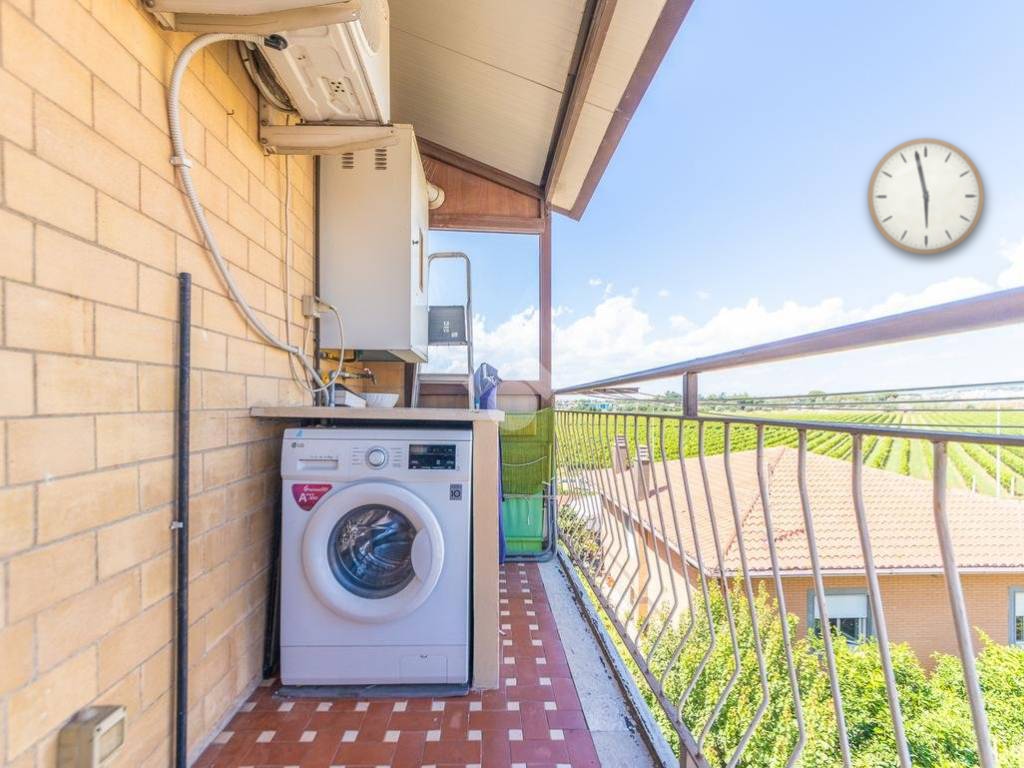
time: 5:58
